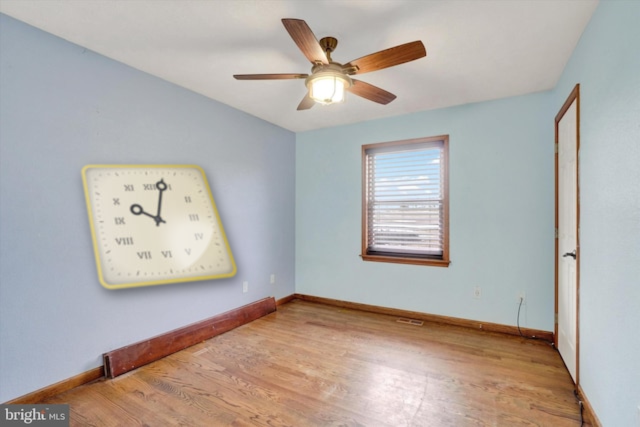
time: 10:03
